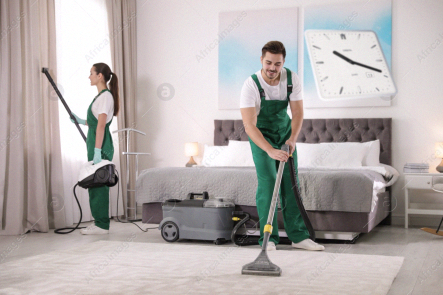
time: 10:19
